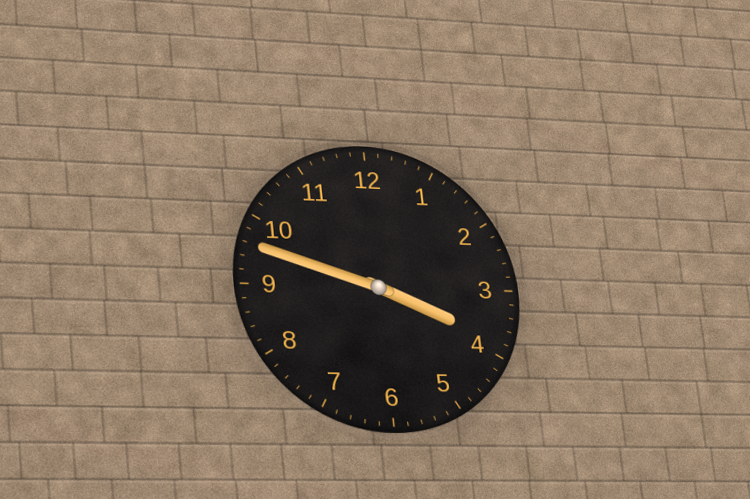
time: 3:48
